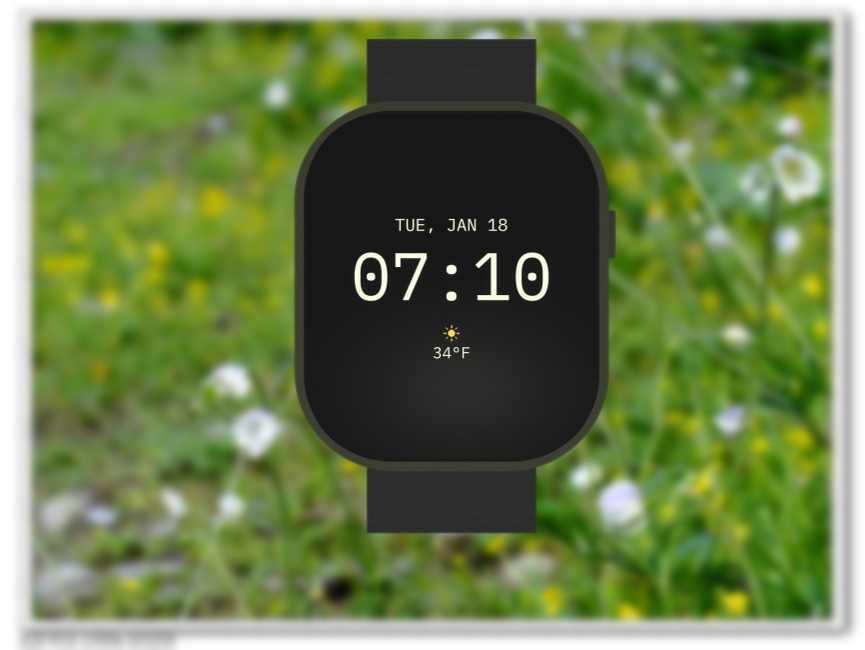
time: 7:10
